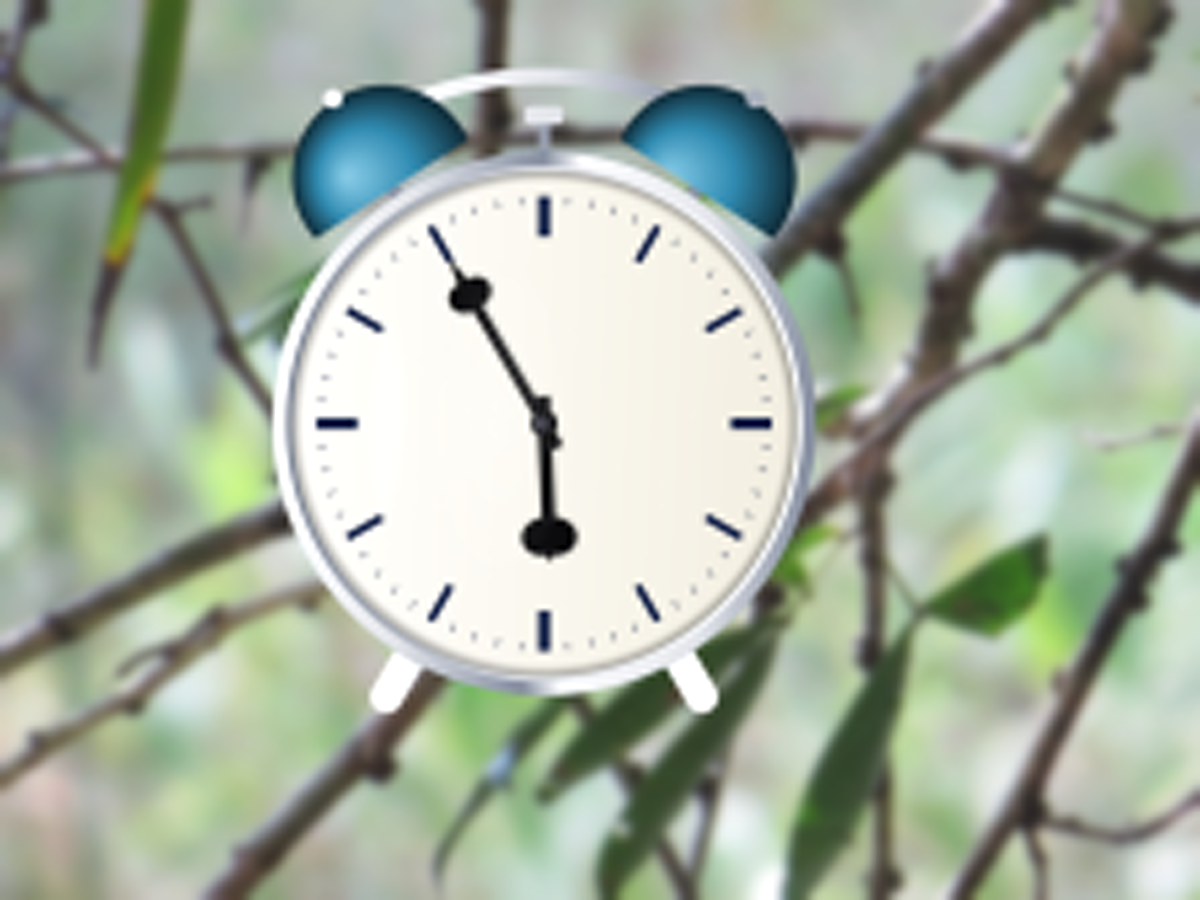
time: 5:55
